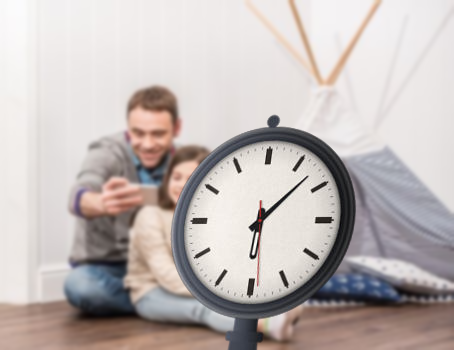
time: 6:07:29
